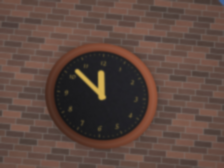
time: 11:52
